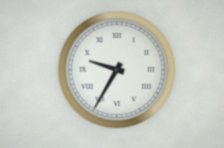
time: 9:35
